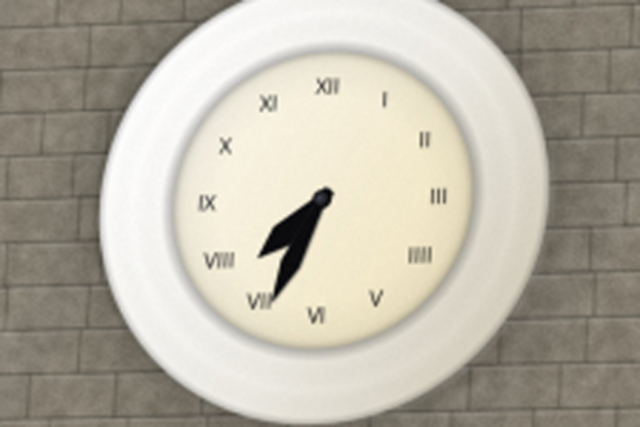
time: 7:34
